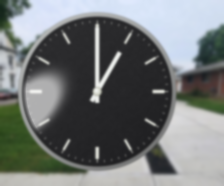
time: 1:00
